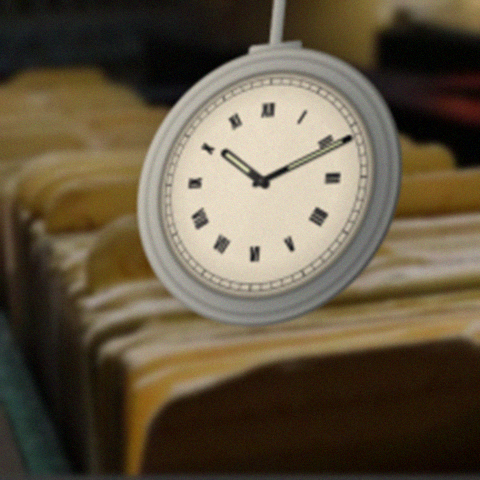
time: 10:11
